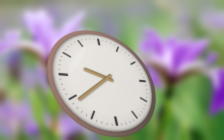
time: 9:39
